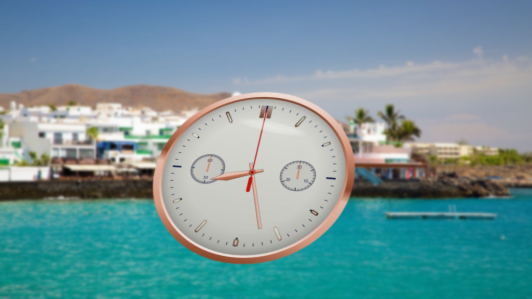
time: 8:27
